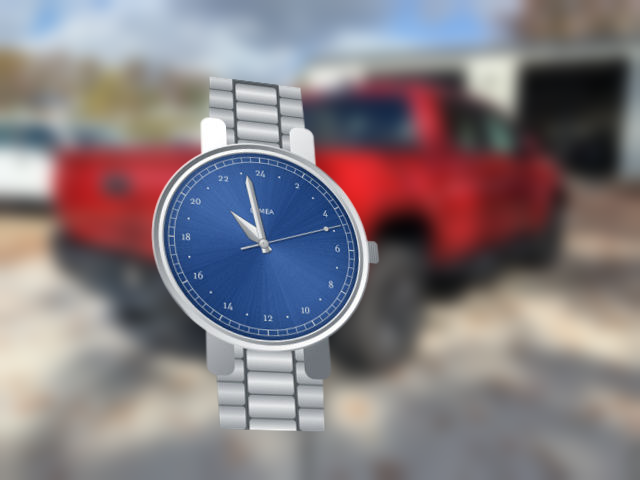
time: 20:58:12
